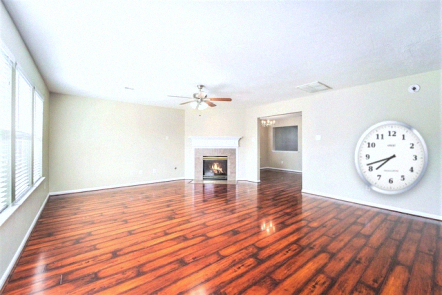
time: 7:42
